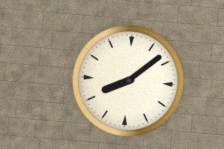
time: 8:08
